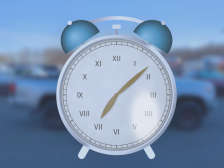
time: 7:08
